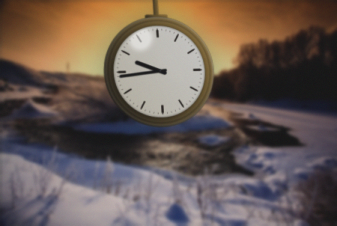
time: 9:44
